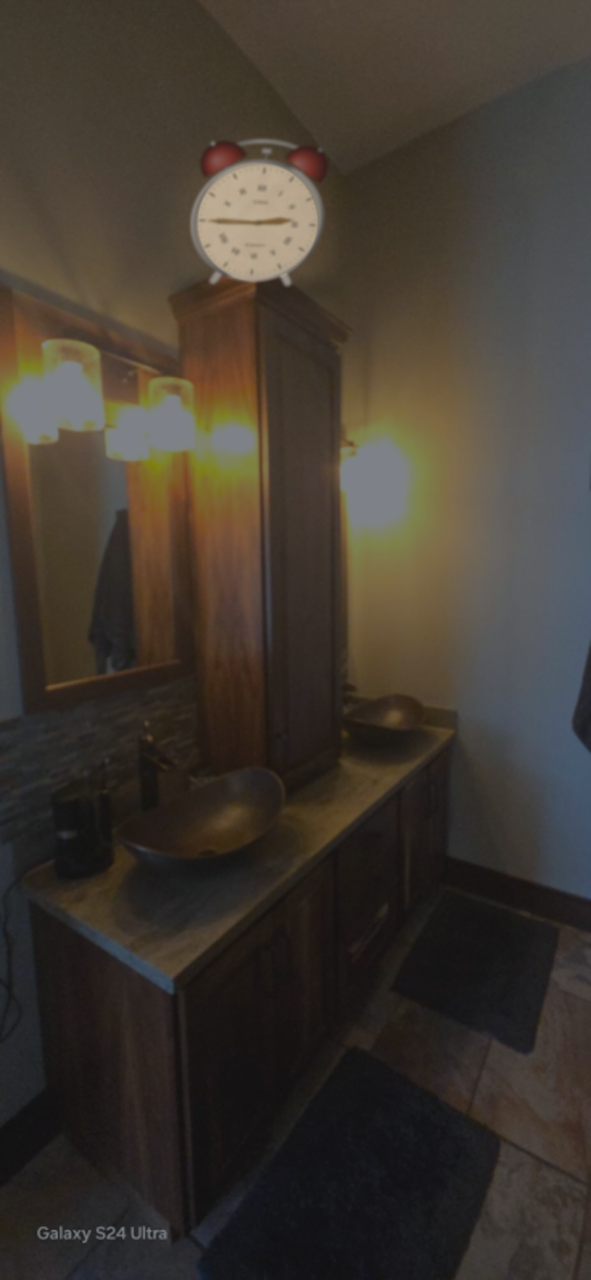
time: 2:45
